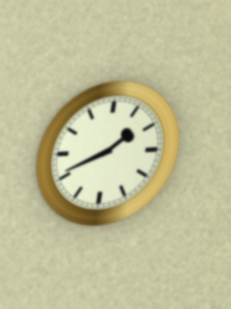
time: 1:41
